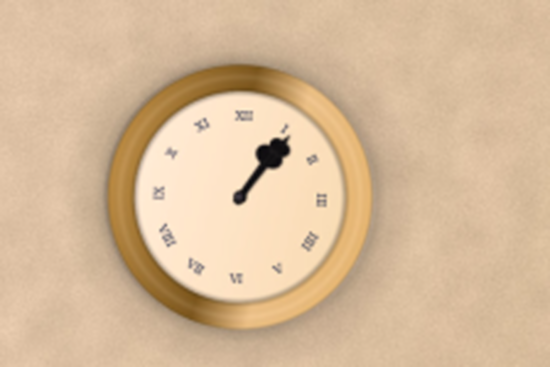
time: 1:06
